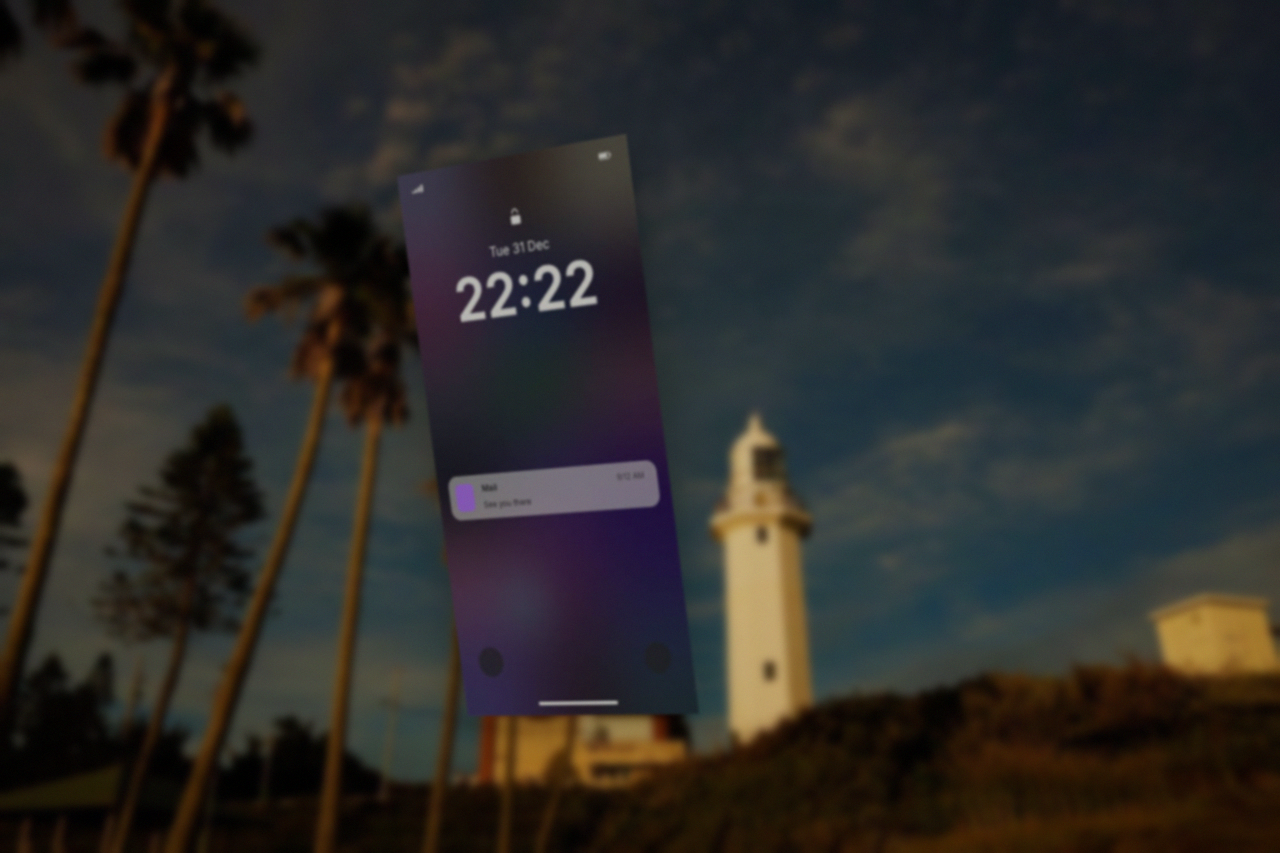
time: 22:22
